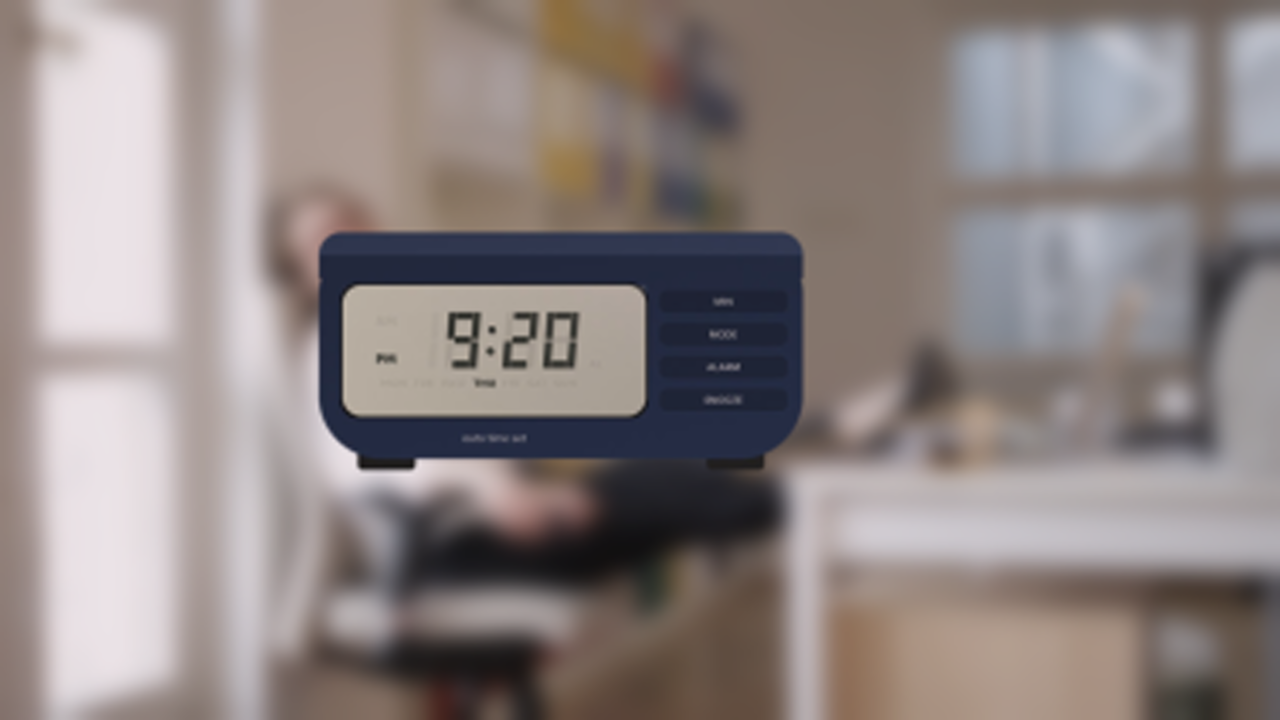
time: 9:20
